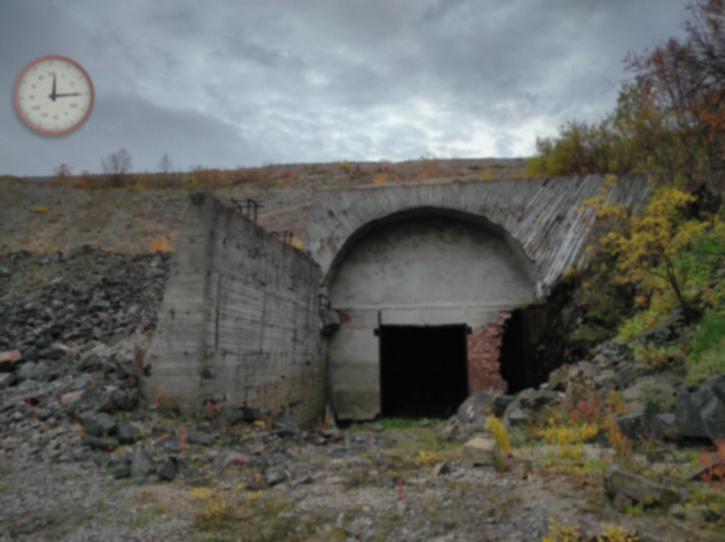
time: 12:15
